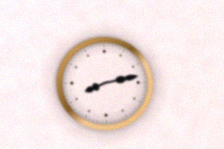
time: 8:13
